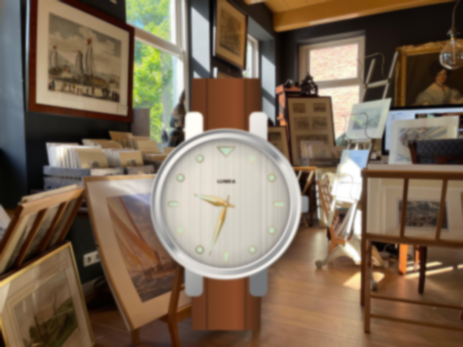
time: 9:33
